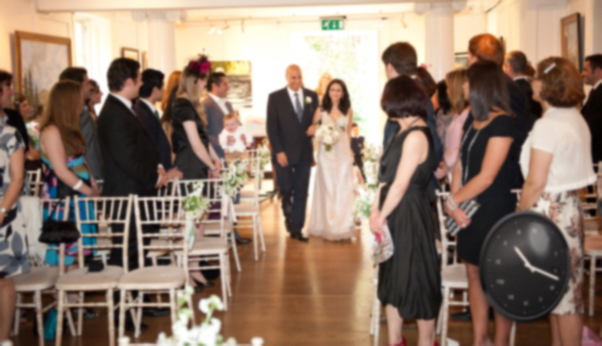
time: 10:17
